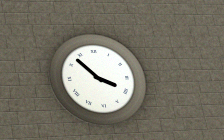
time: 3:53
